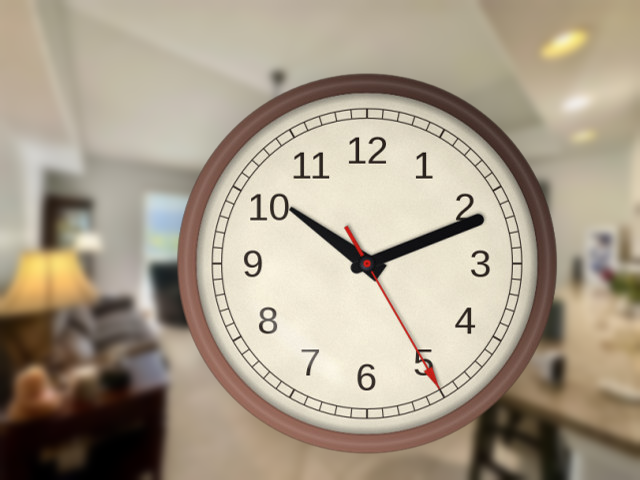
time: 10:11:25
